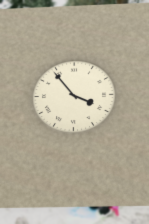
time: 3:54
